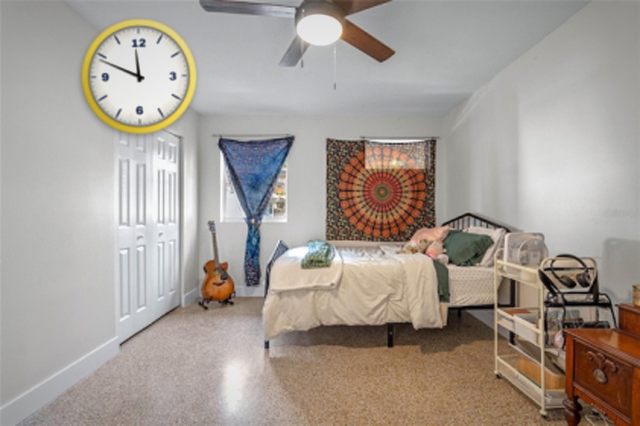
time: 11:49
